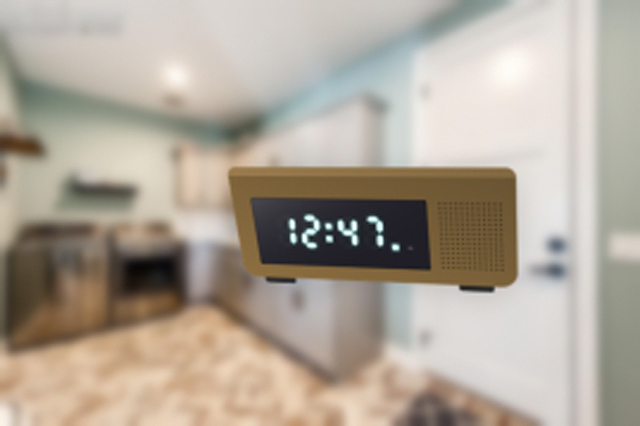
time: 12:47
